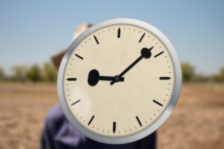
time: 9:08
